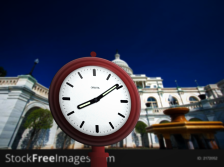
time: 8:09
